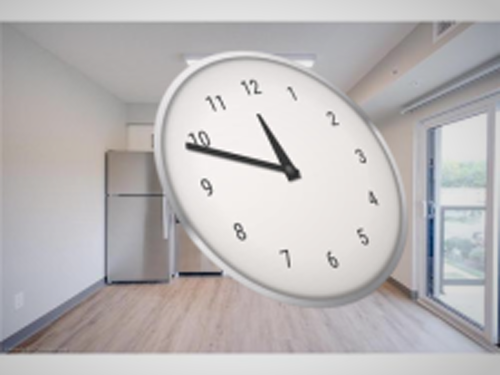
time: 11:49
